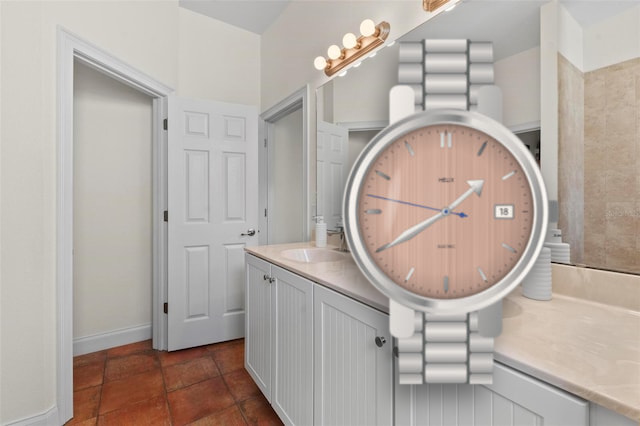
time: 1:39:47
